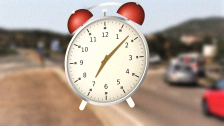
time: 7:08
